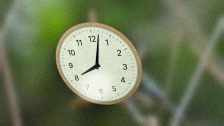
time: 8:02
